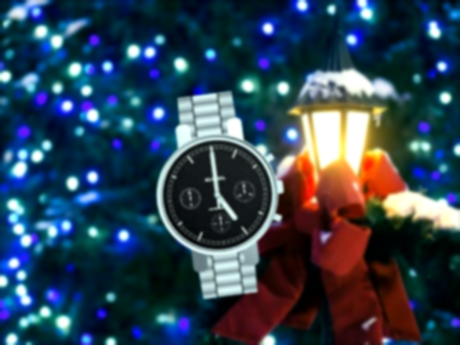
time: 5:00
